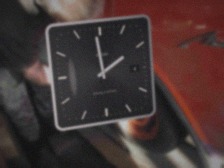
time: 1:59
